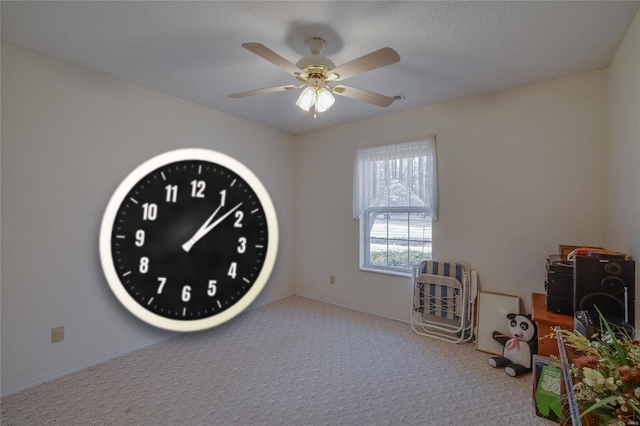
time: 1:08
